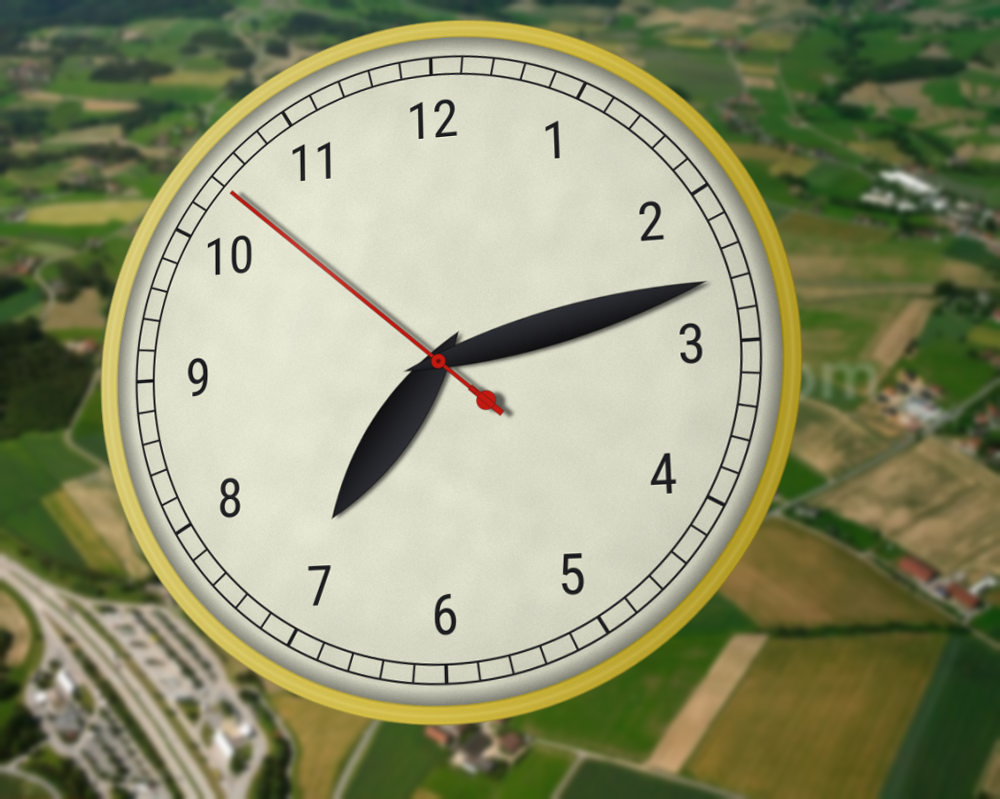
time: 7:12:52
